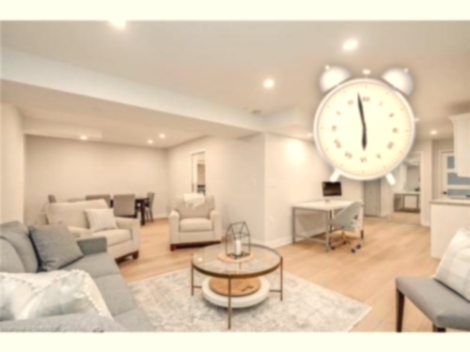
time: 5:58
